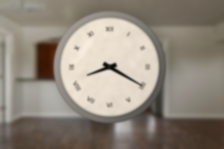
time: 8:20
